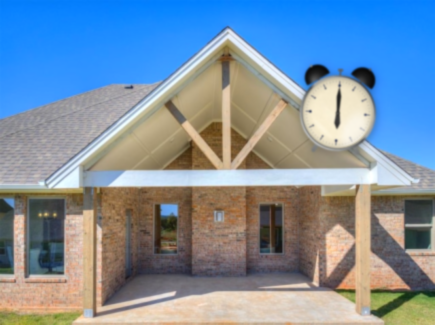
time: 6:00
